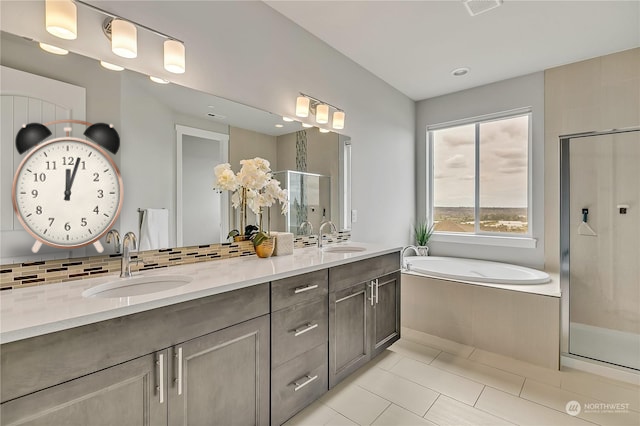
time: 12:03
